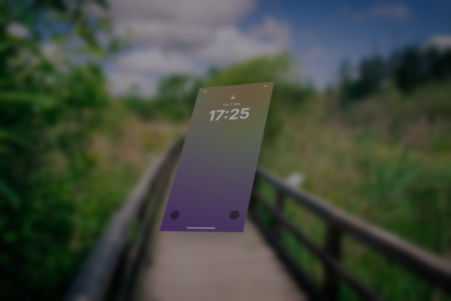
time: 17:25
